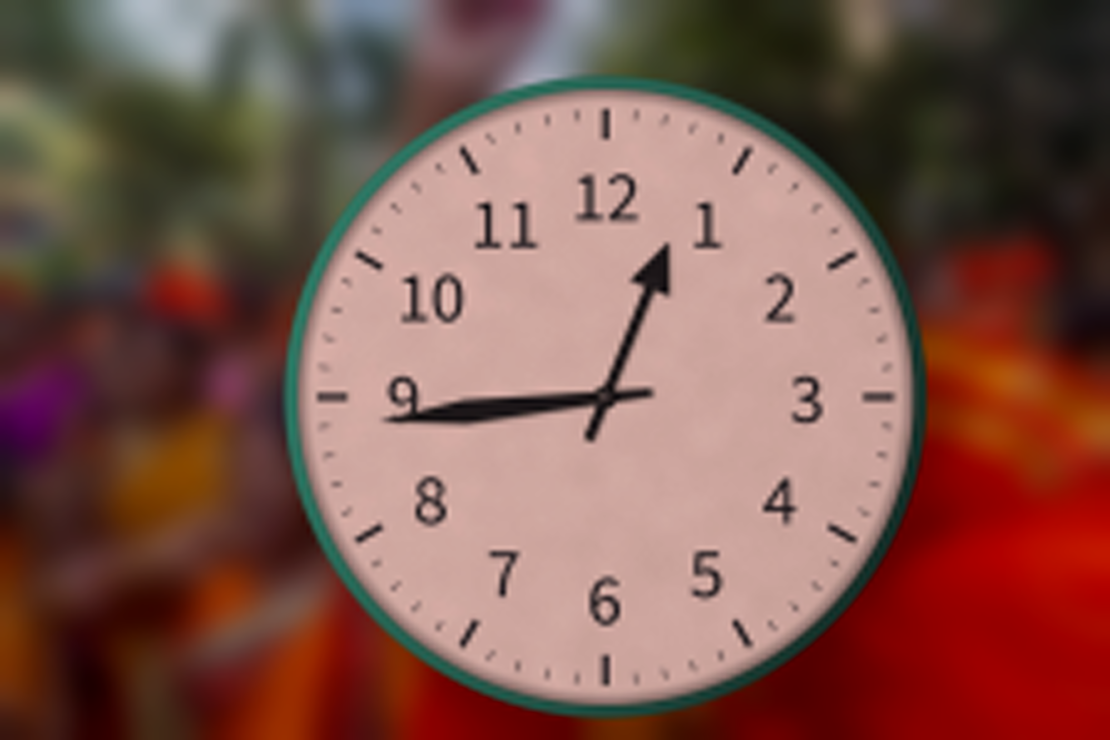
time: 12:44
